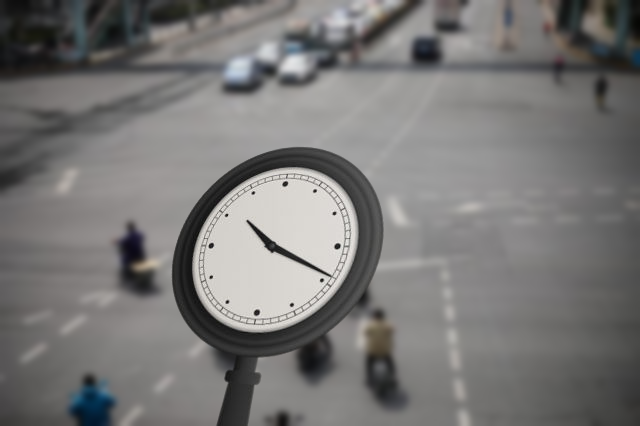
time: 10:19
